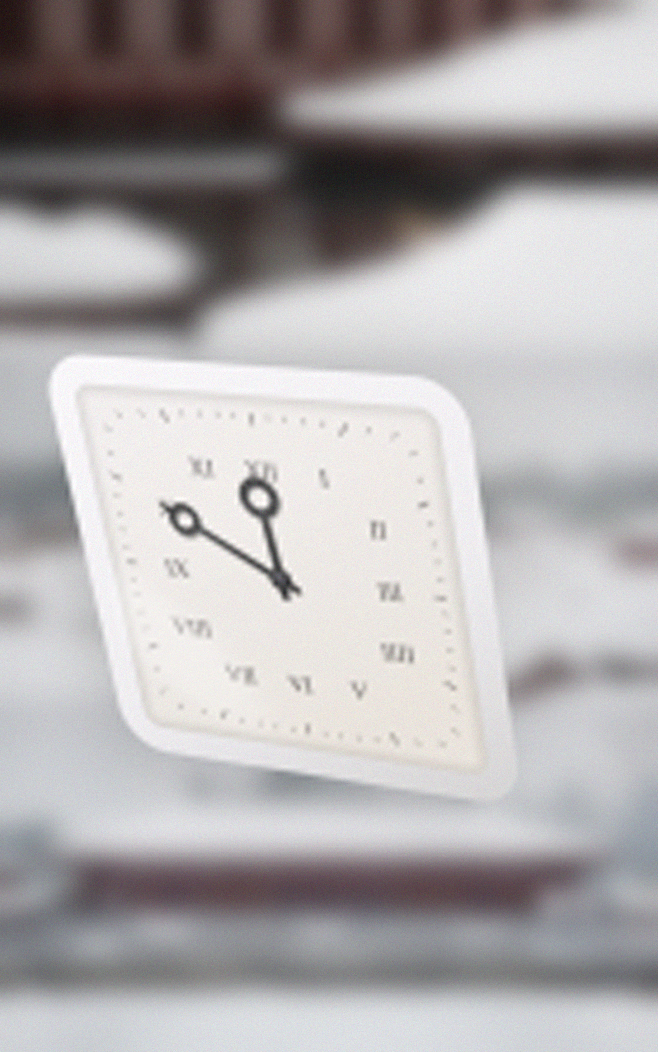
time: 11:50
